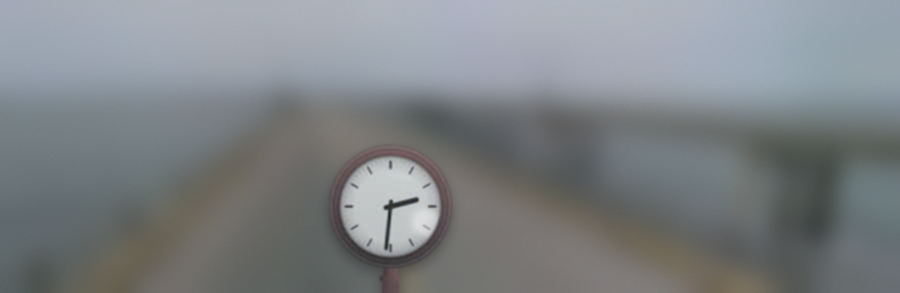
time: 2:31
